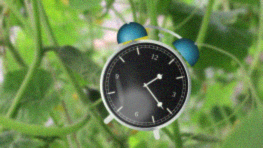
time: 1:21
